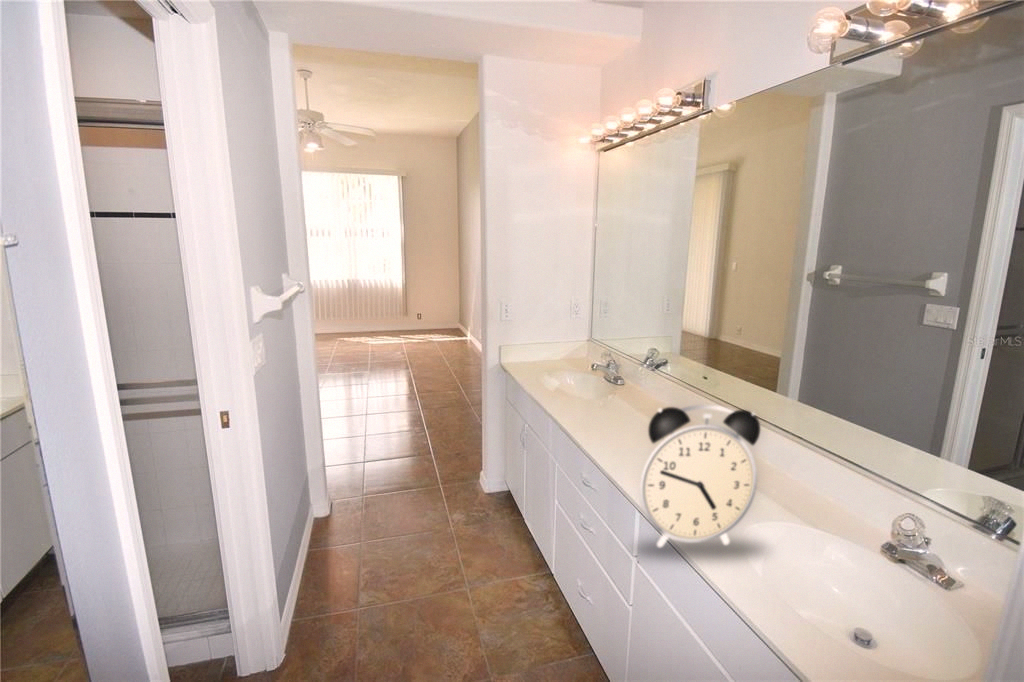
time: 4:48
